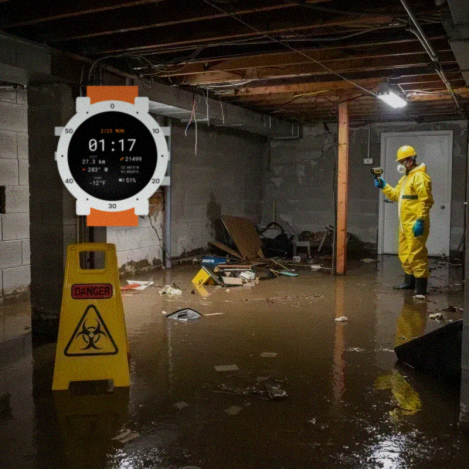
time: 1:17
